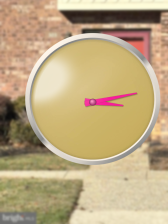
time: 3:13
